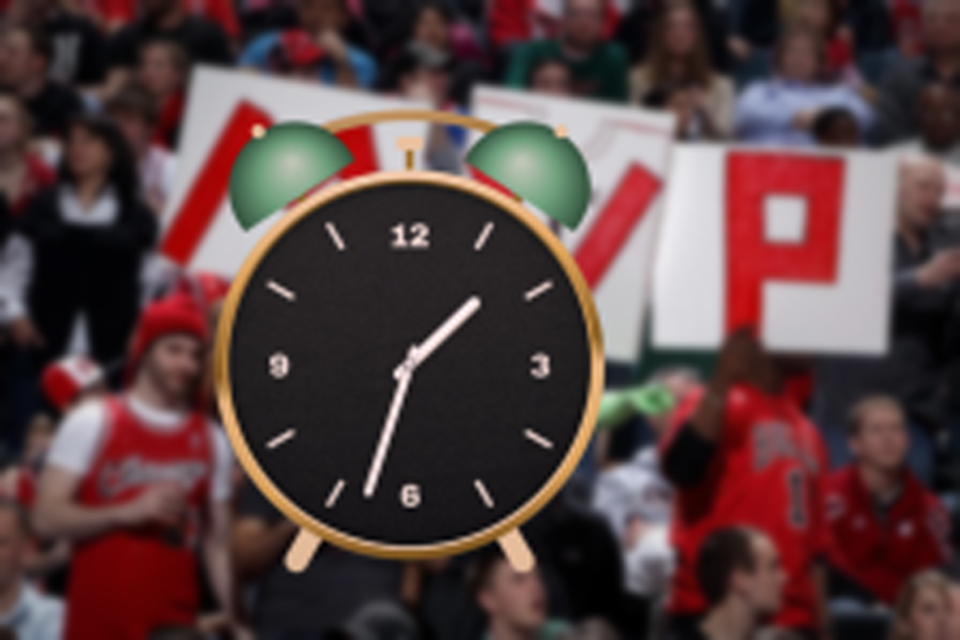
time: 1:33
